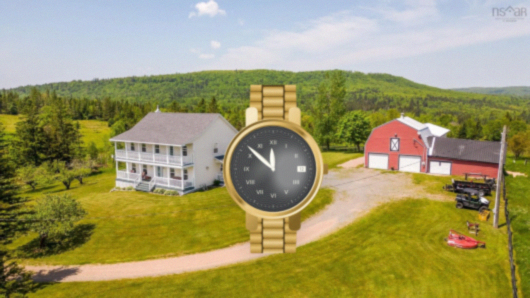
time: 11:52
